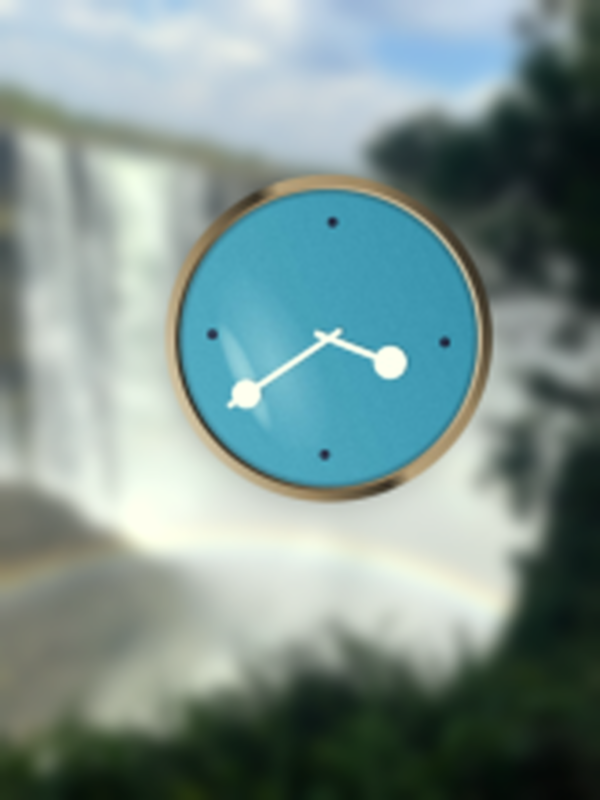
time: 3:39
